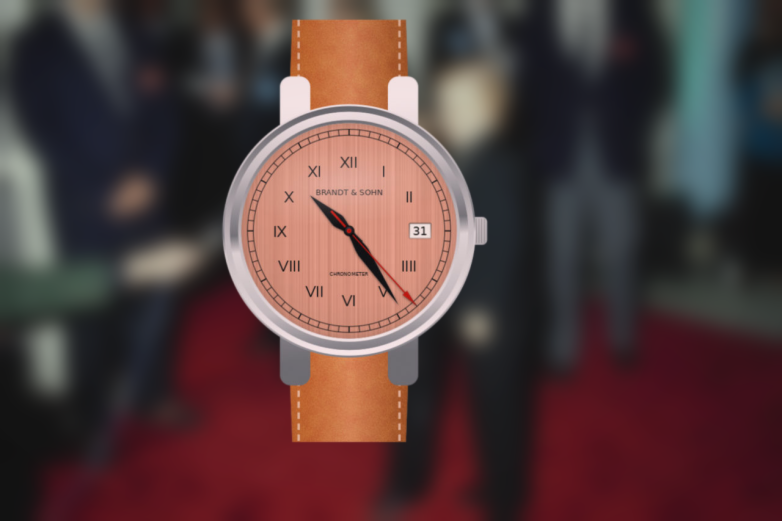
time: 10:24:23
